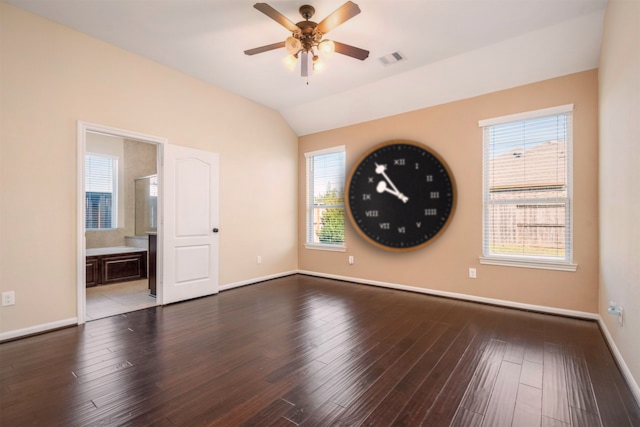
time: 9:54
